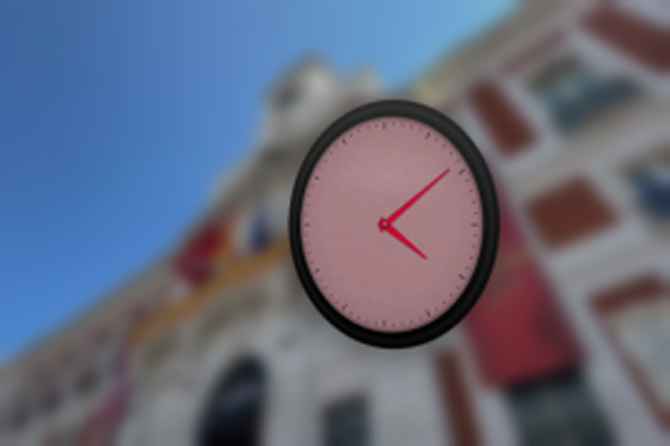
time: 4:09
